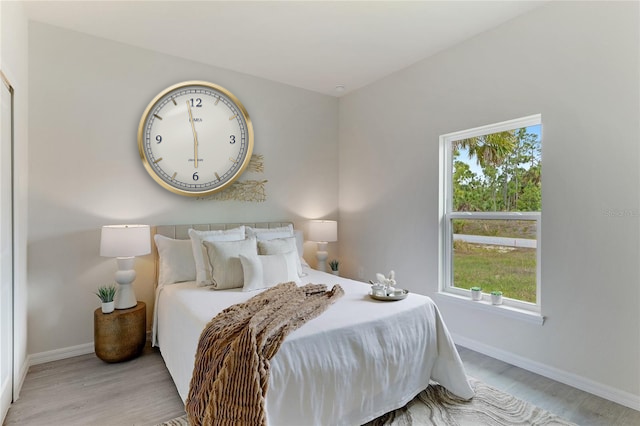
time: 5:58
